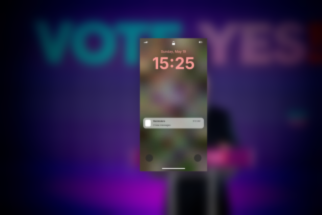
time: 15:25
